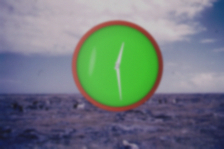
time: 12:29
